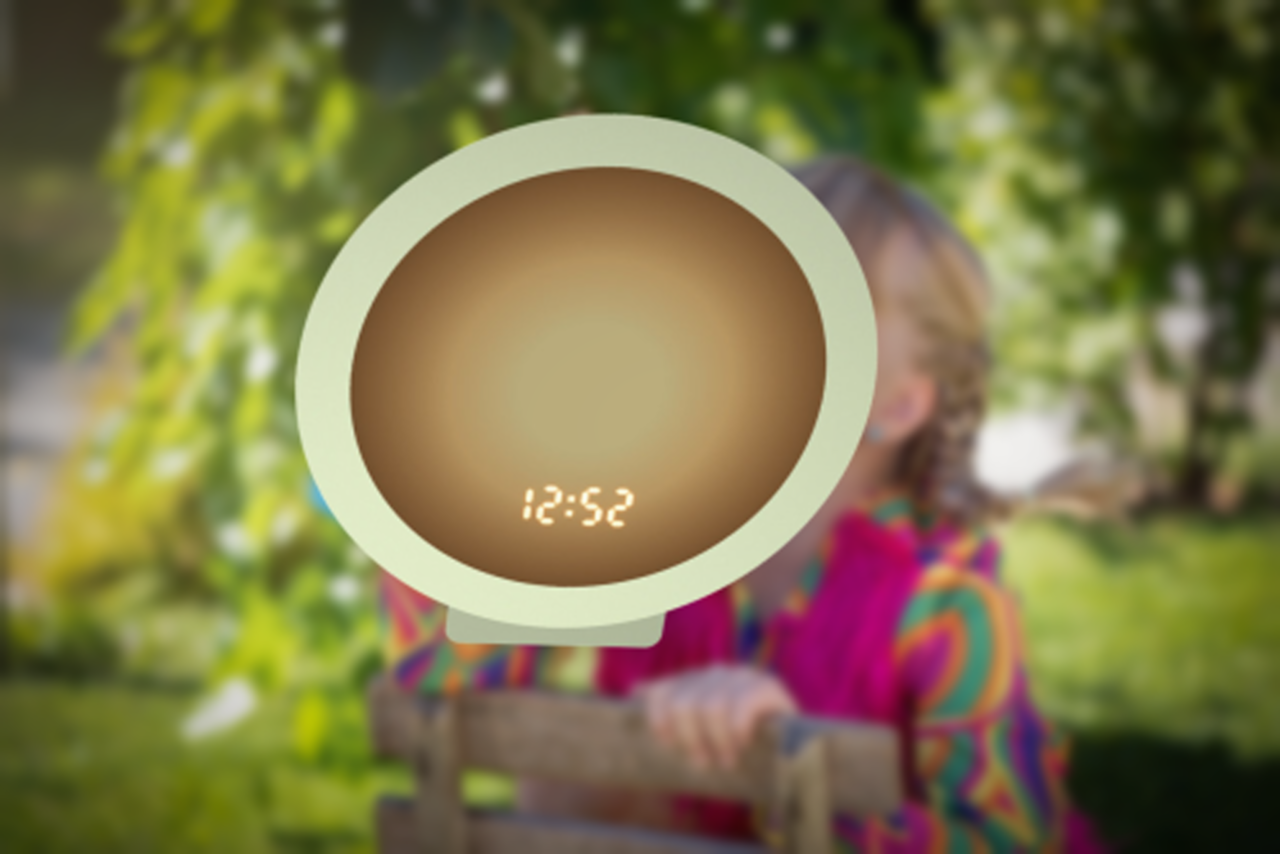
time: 12:52
